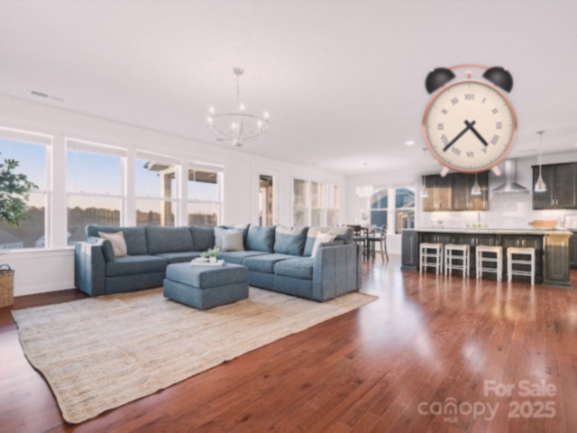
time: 4:38
